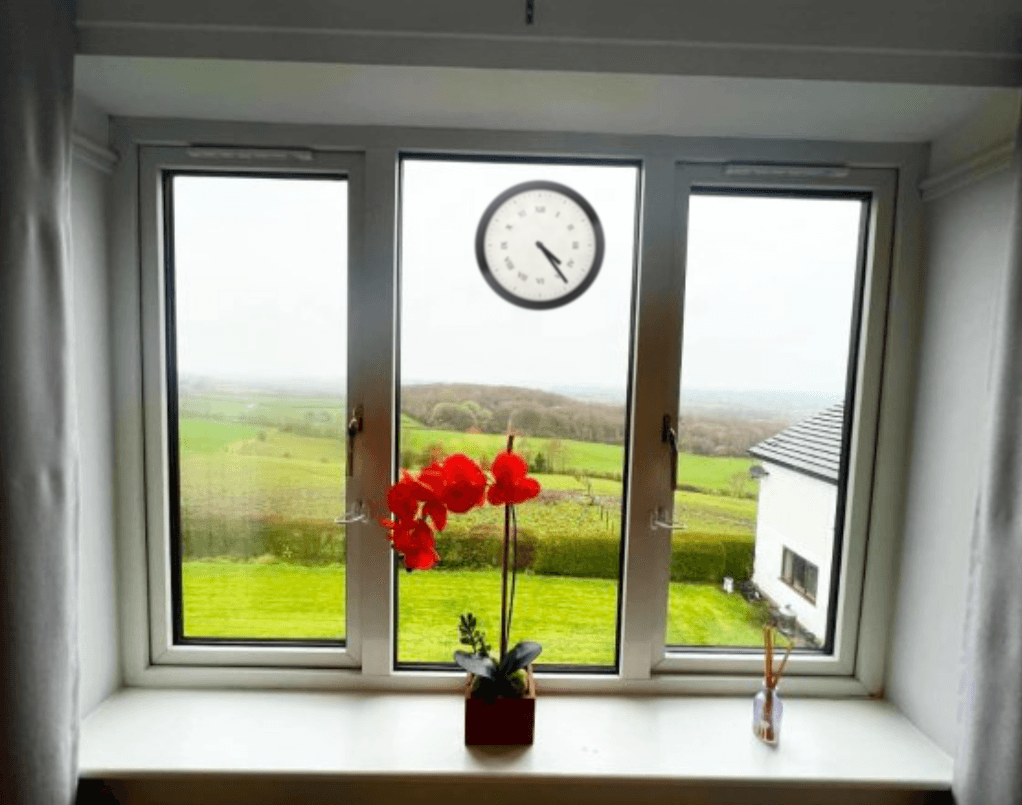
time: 4:24
